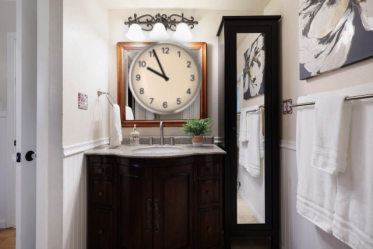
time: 9:56
